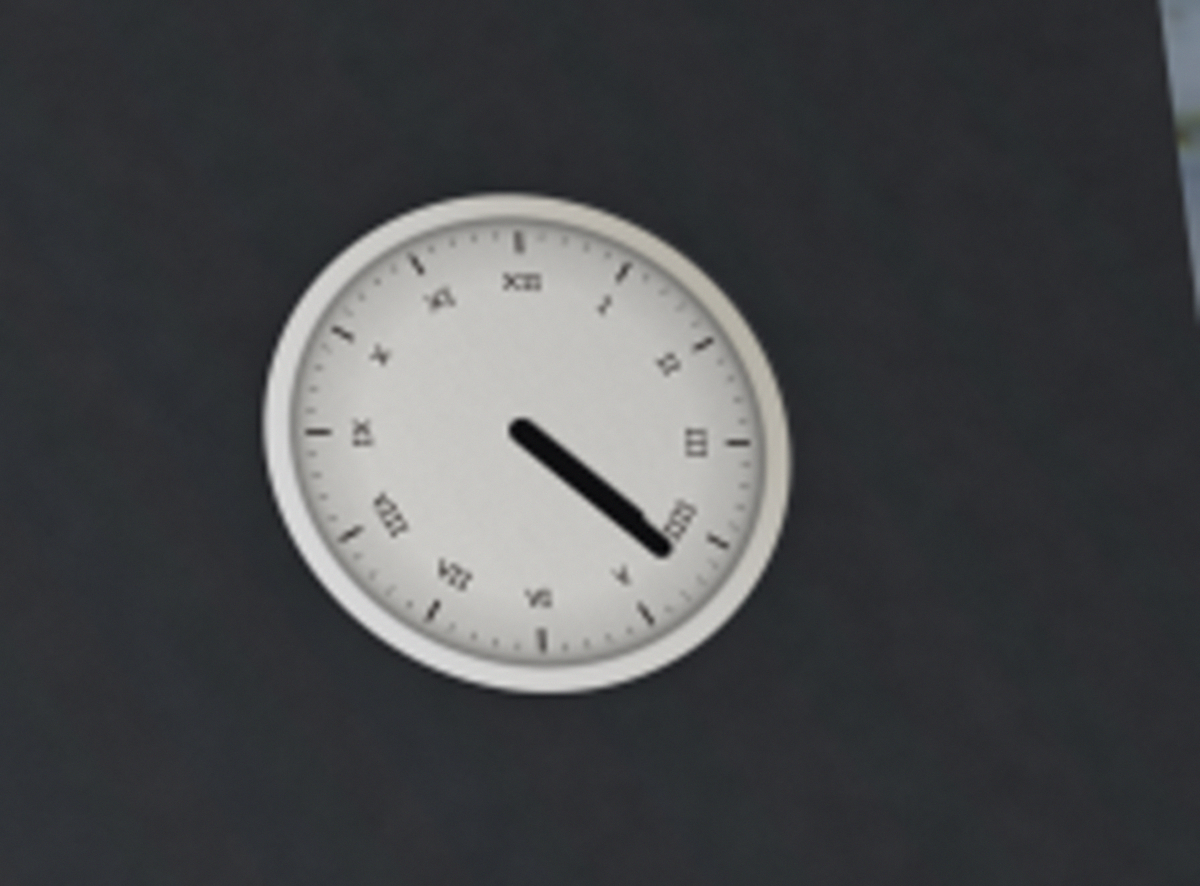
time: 4:22
